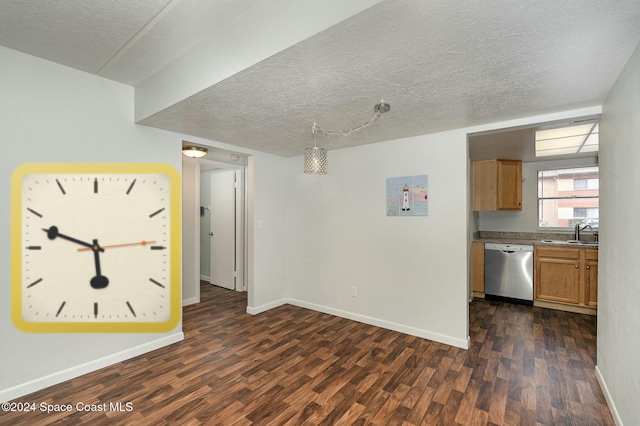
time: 5:48:14
